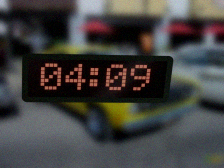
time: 4:09
